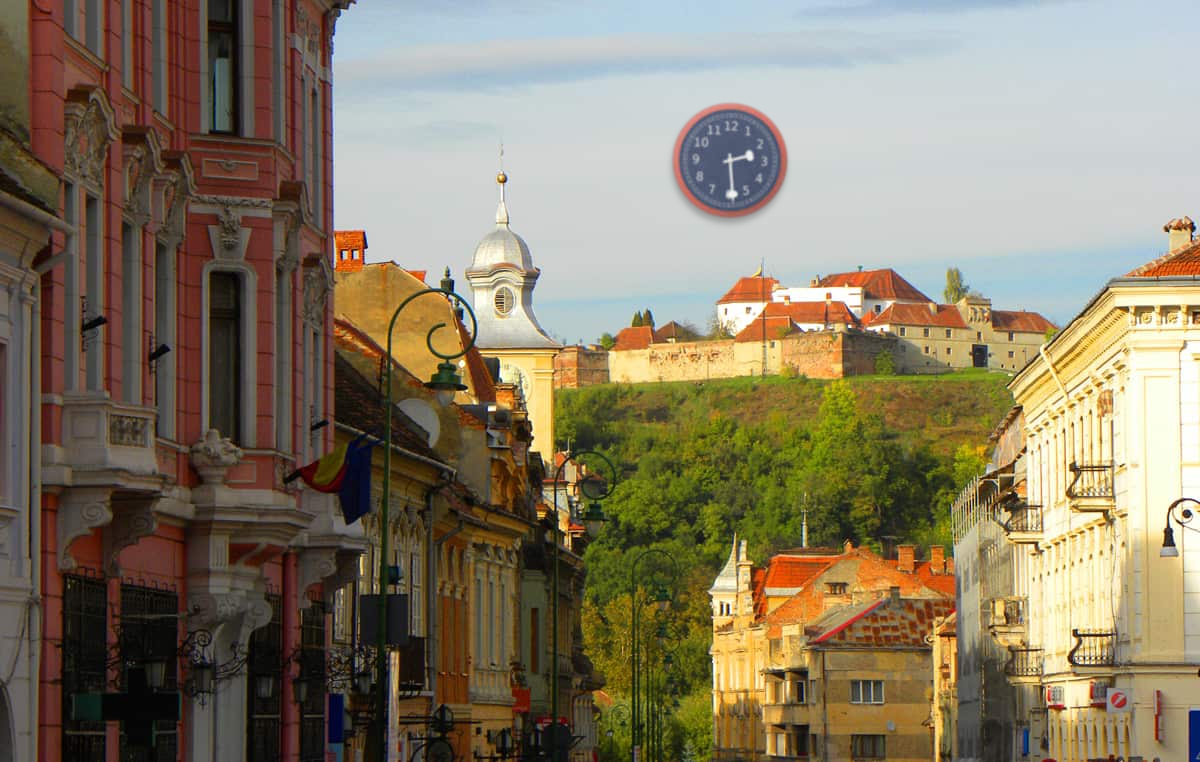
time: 2:29
